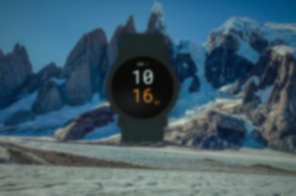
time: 10:16
